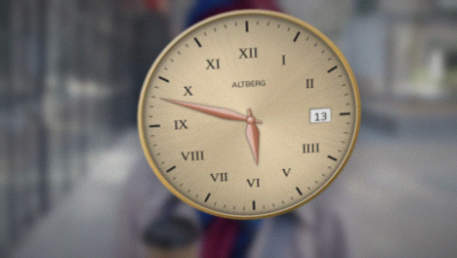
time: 5:48
